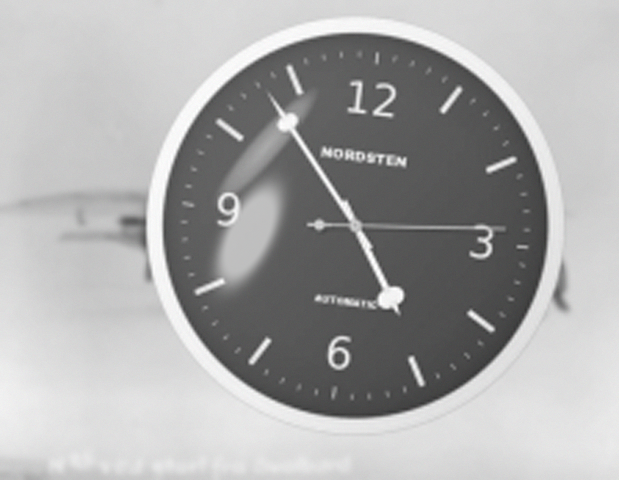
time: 4:53:14
